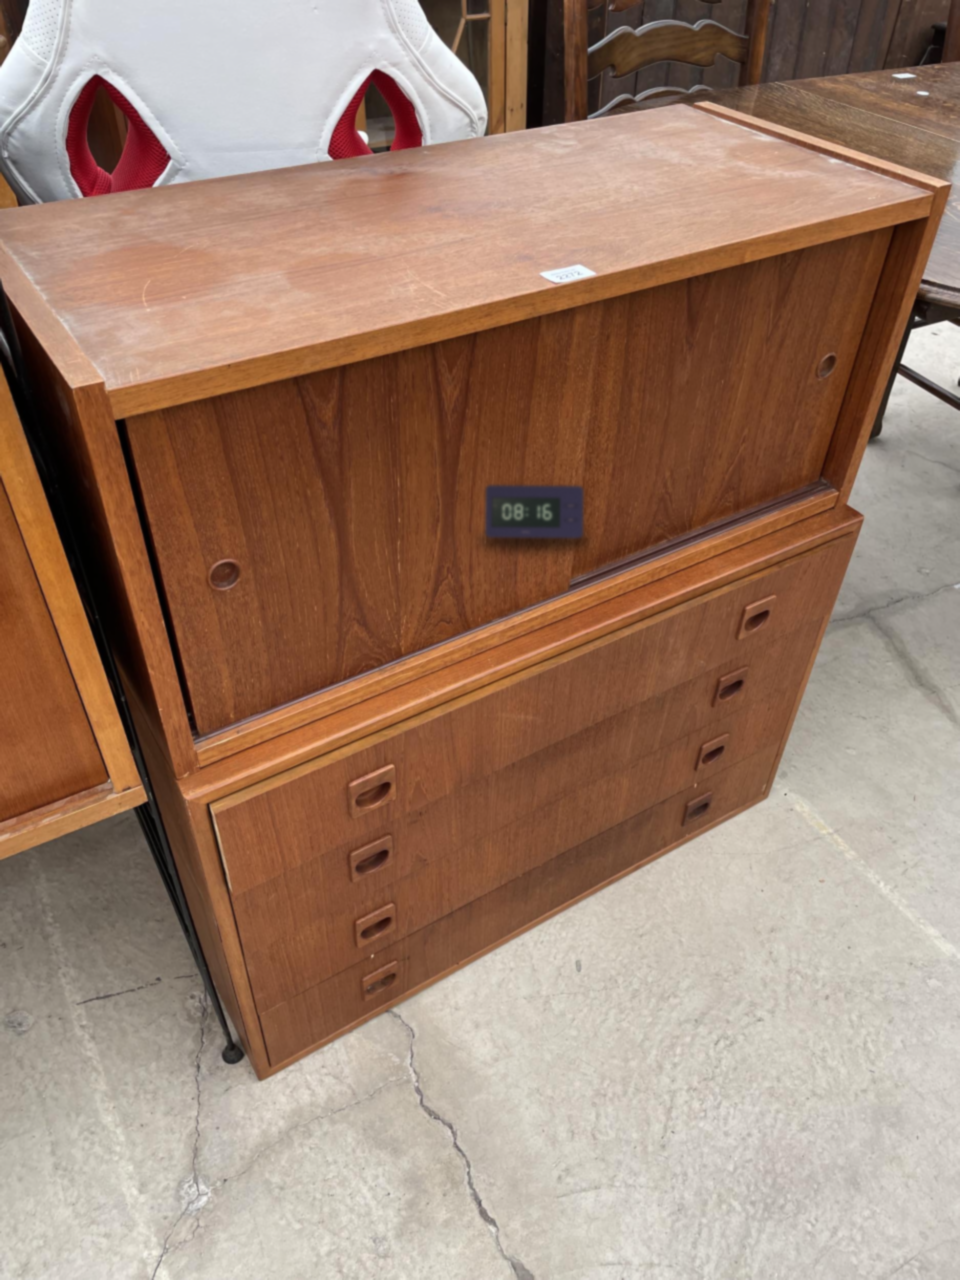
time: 8:16
